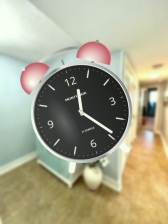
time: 12:24
